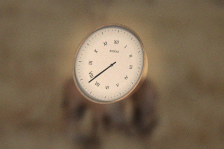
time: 7:38
